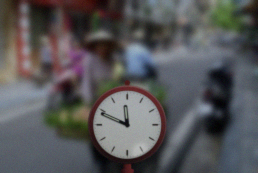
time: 11:49
